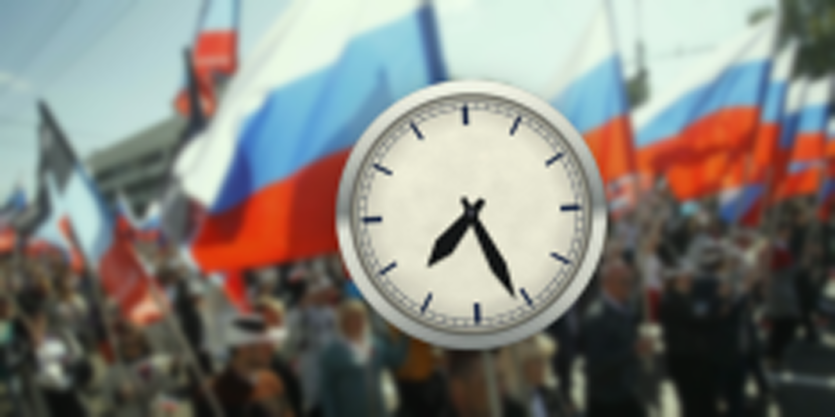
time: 7:26
